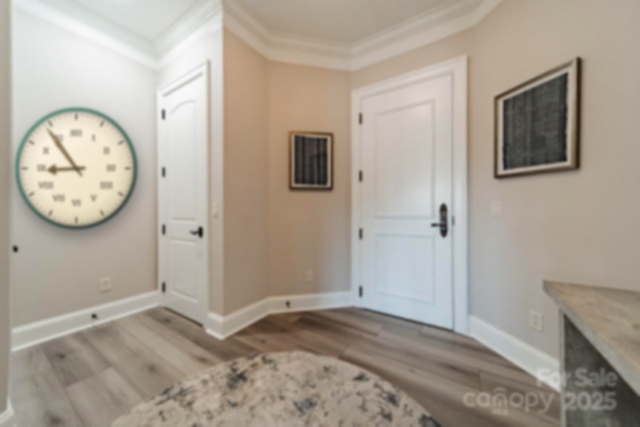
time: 8:54
